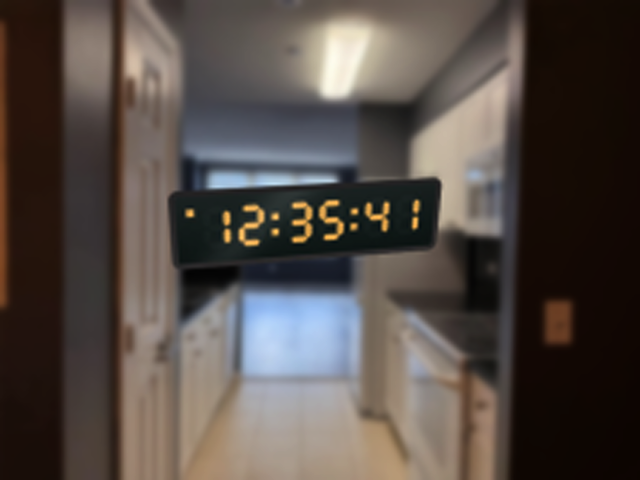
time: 12:35:41
